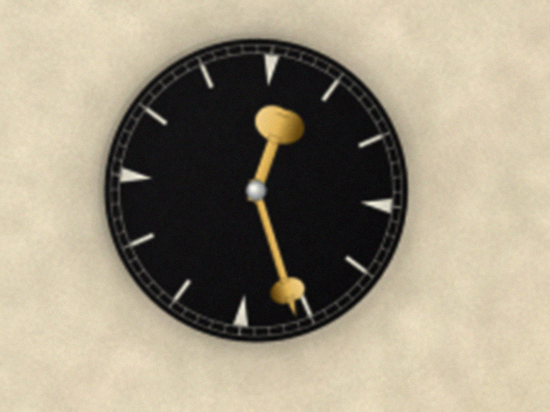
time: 12:26
